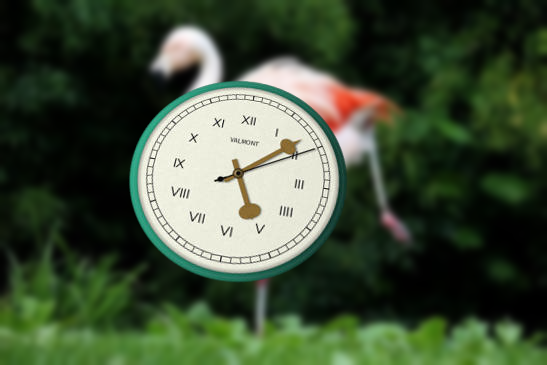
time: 5:08:10
